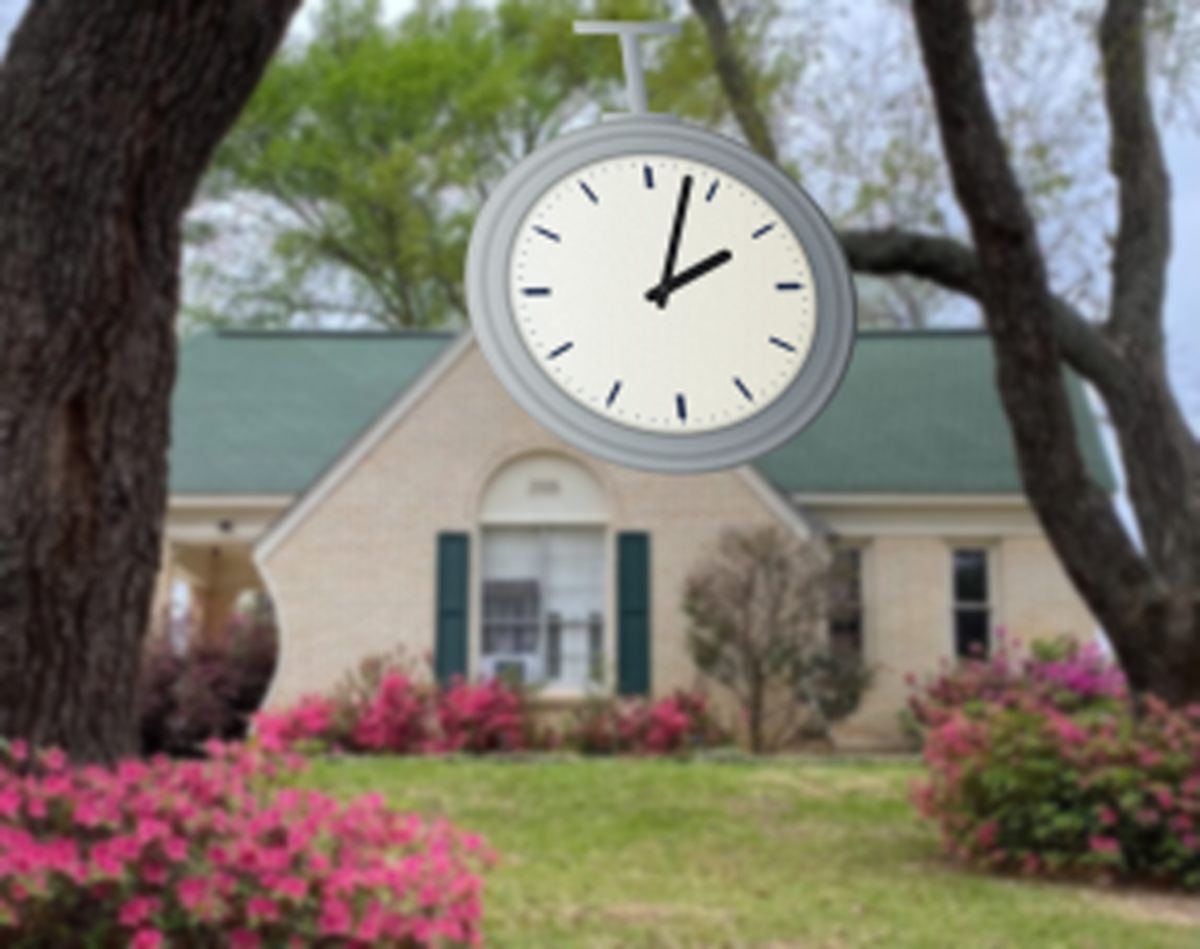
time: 2:03
